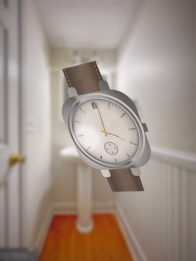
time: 4:01
